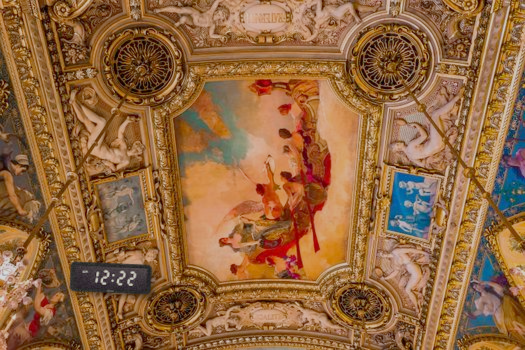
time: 12:22
